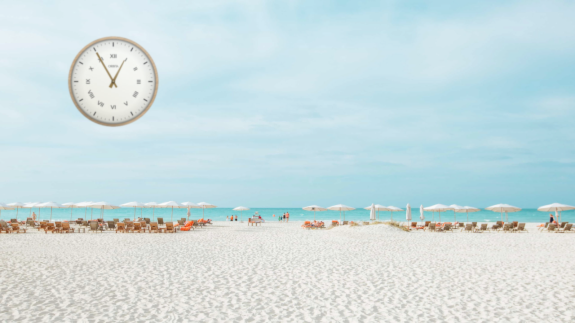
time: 12:55
